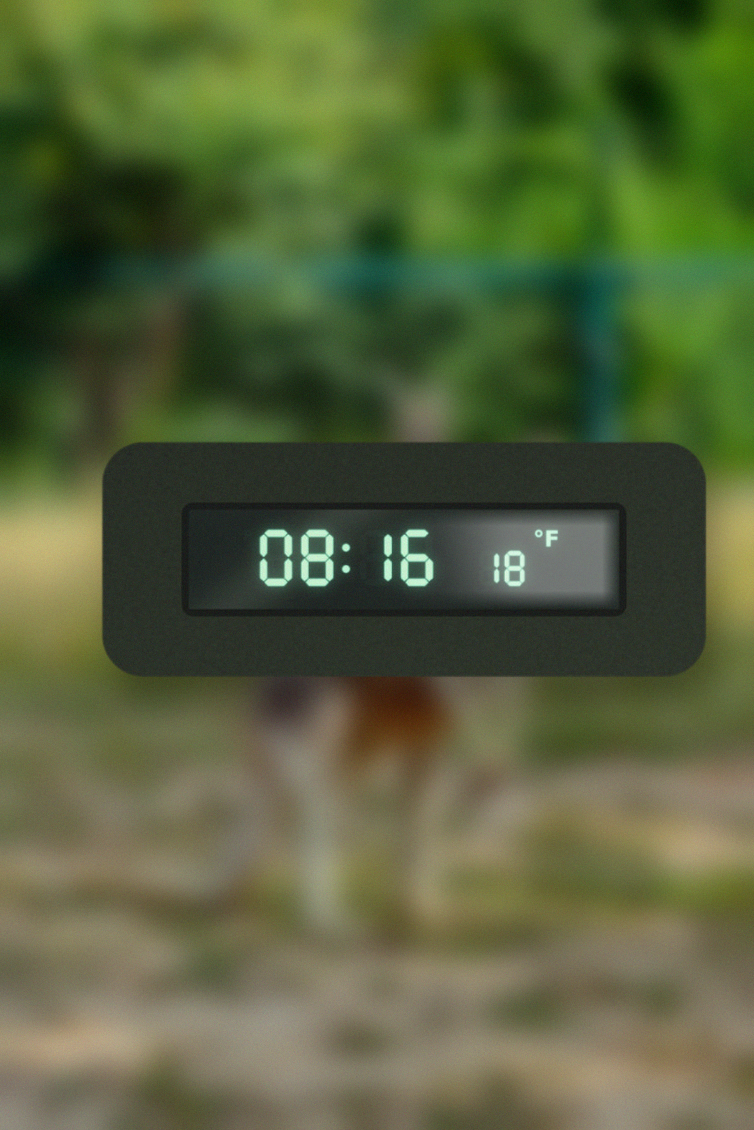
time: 8:16
